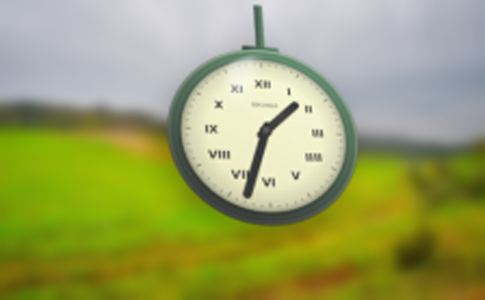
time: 1:33
